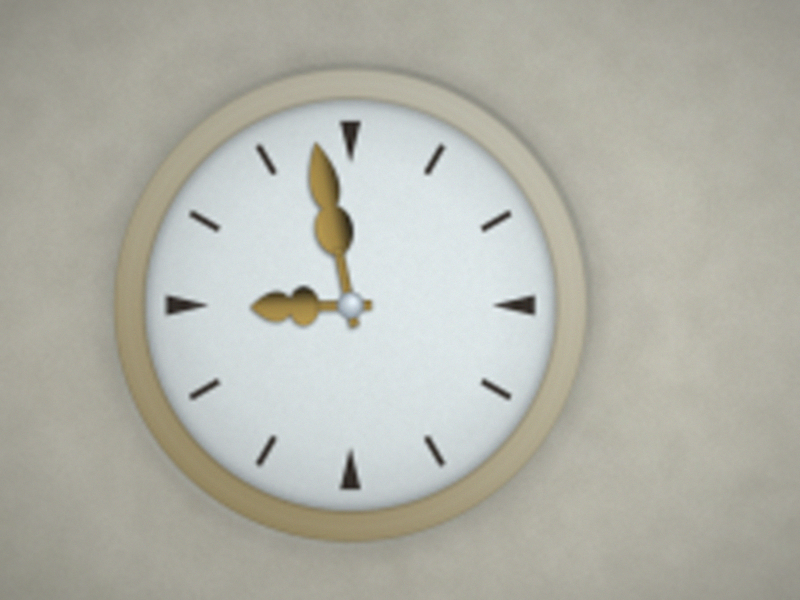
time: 8:58
